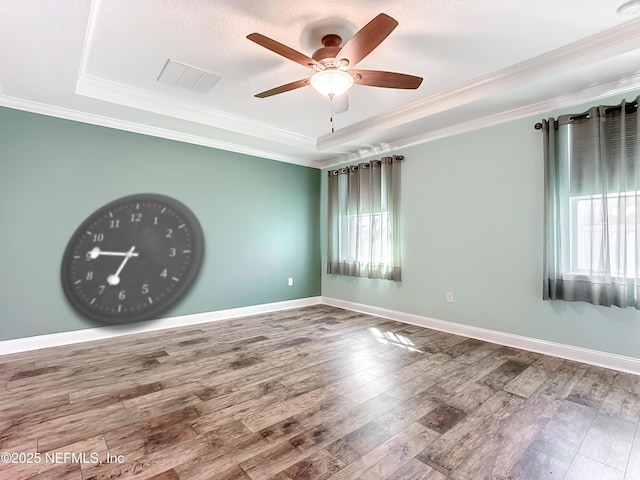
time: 6:46
